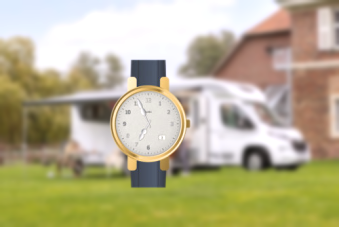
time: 6:56
